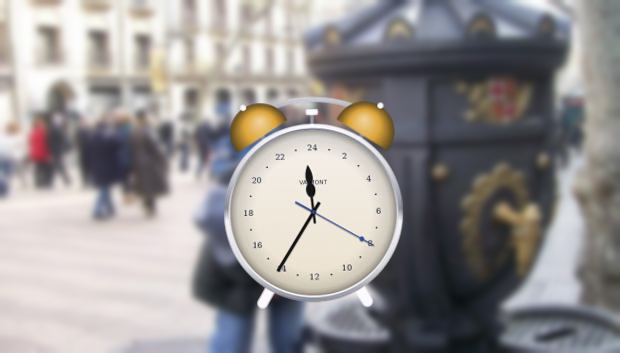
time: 23:35:20
